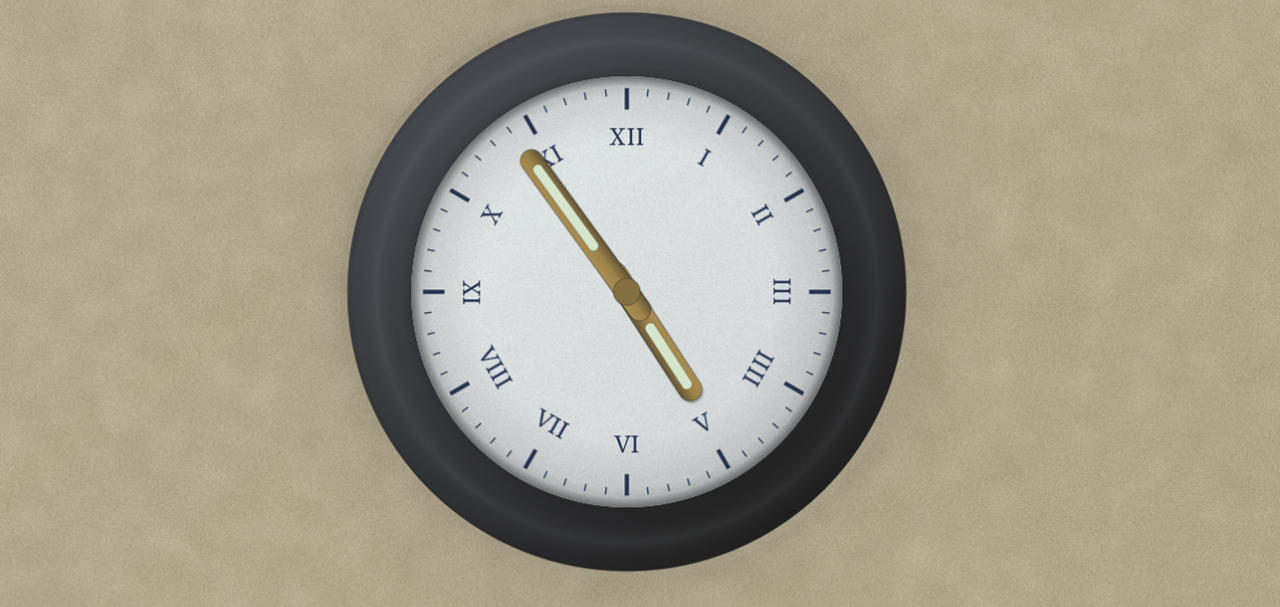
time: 4:54
